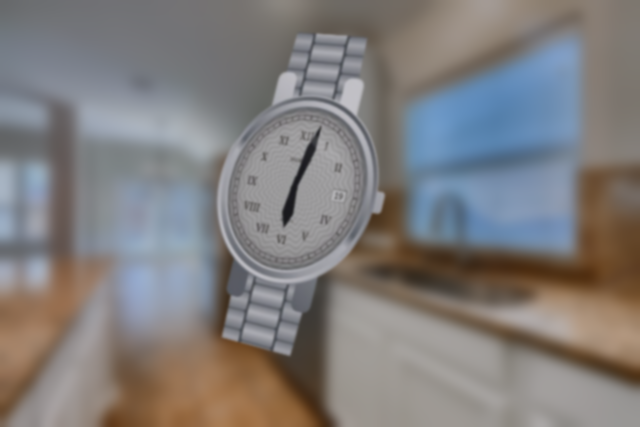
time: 6:02
